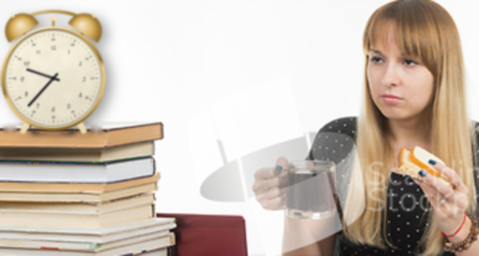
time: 9:37
